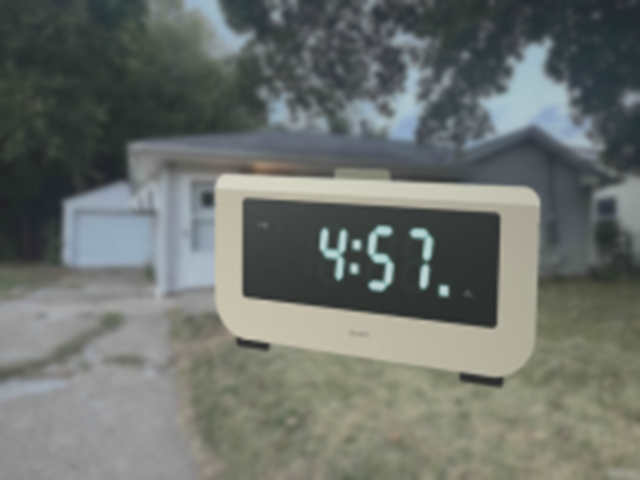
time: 4:57
